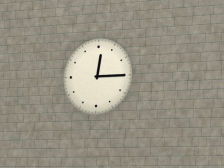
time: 12:15
